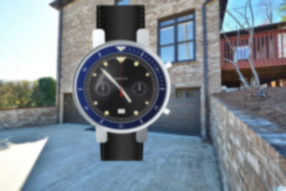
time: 4:53
